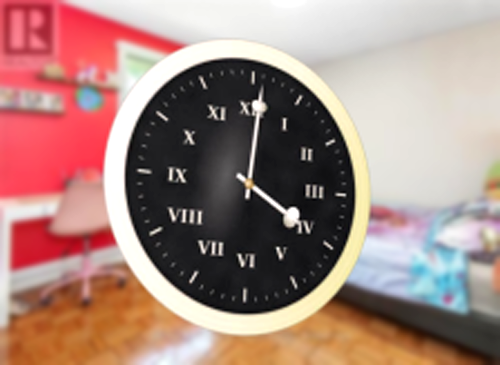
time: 4:01
